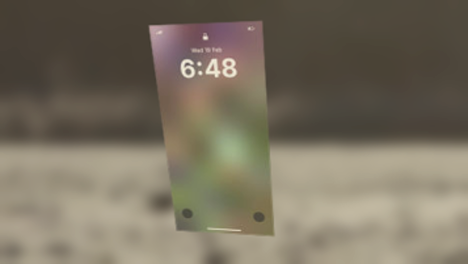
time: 6:48
